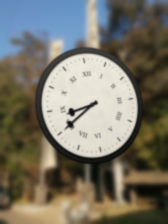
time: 8:40
